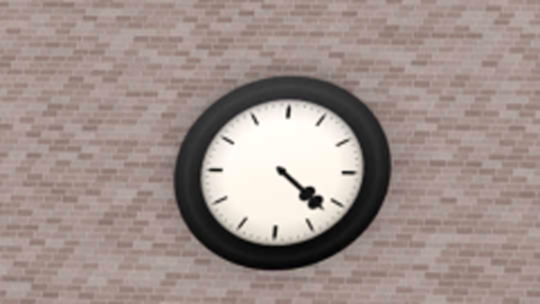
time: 4:22
